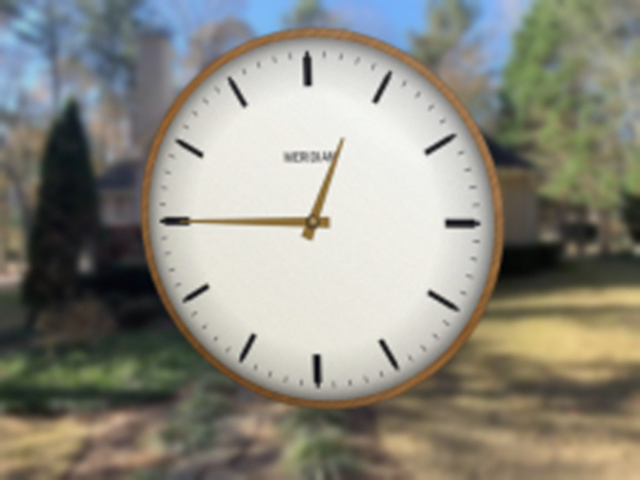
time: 12:45
